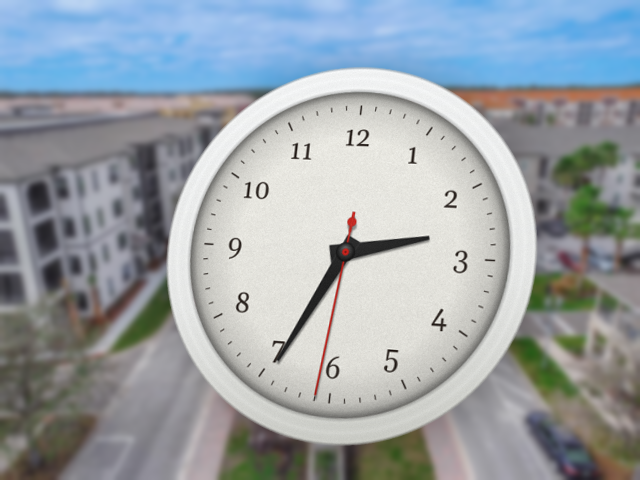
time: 2:34:31
